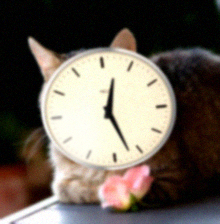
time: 12:27
